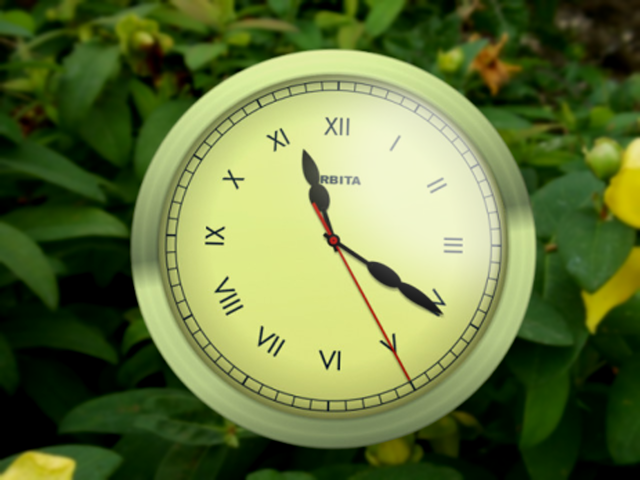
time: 11:20:25
